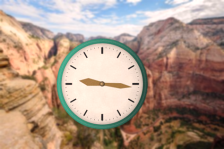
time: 9:16
